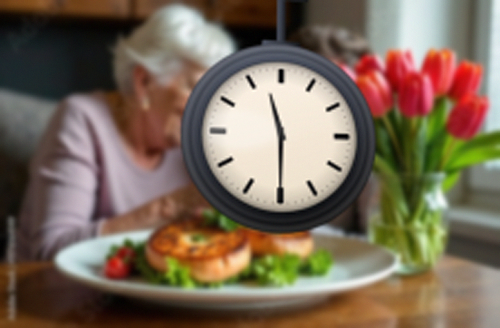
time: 11:30
